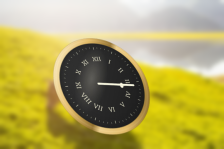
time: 3:16
